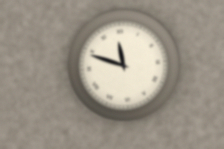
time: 11:49
